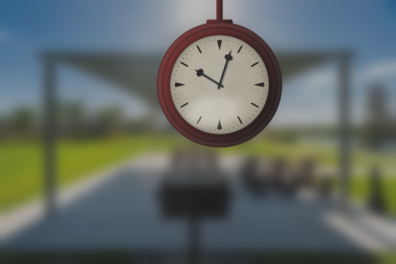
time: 10:03
